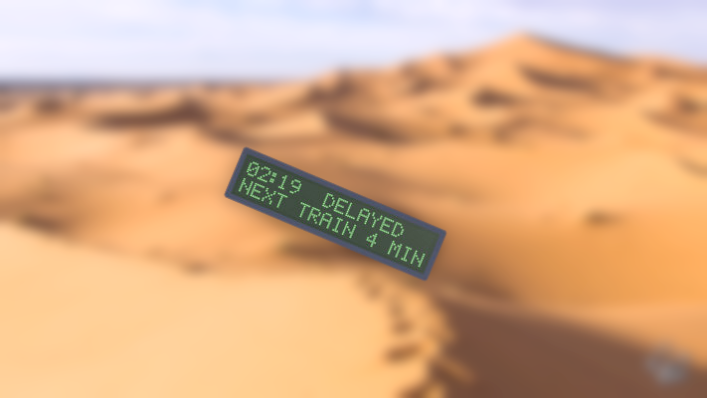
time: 2:19
